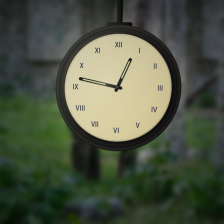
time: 12:47
